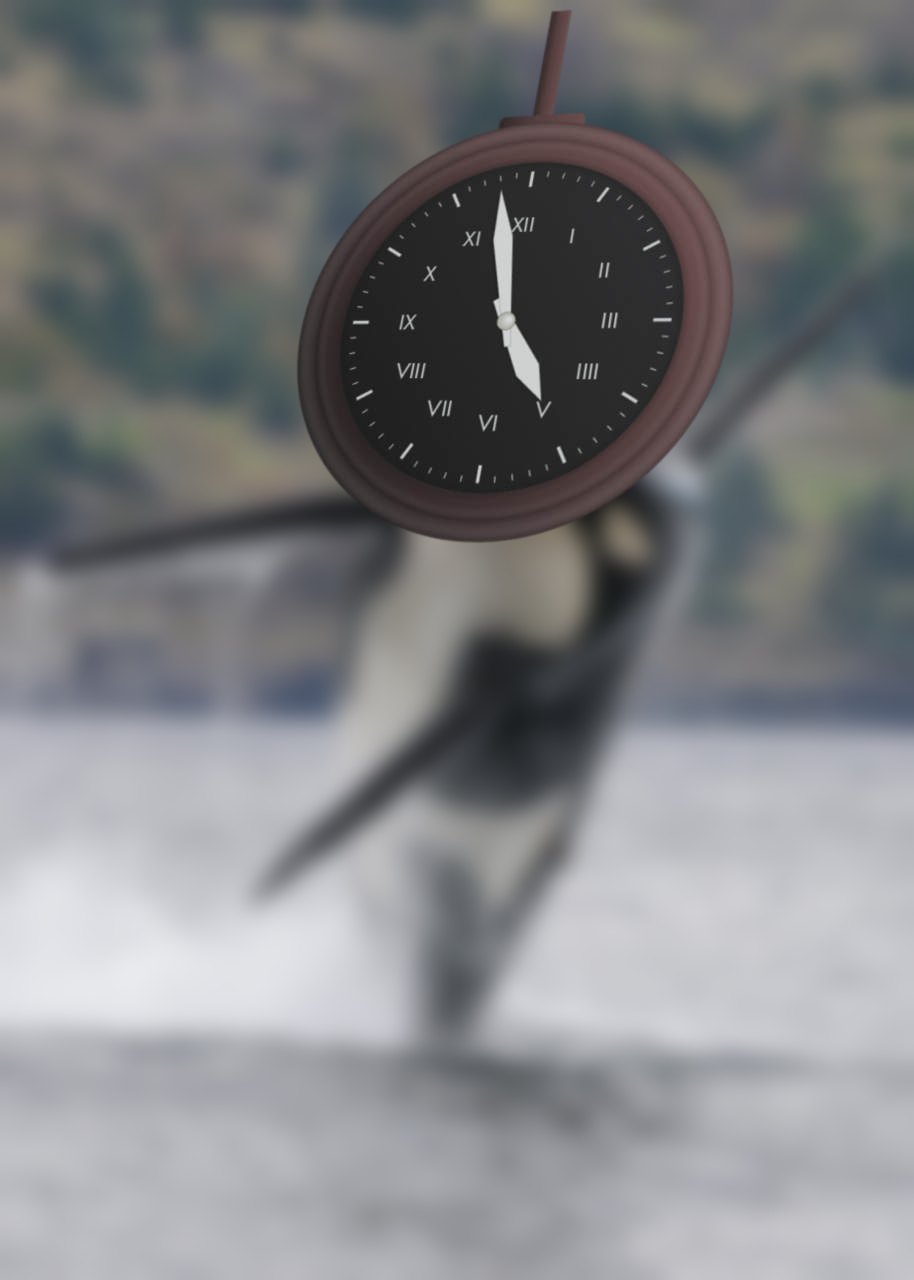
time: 4:58
